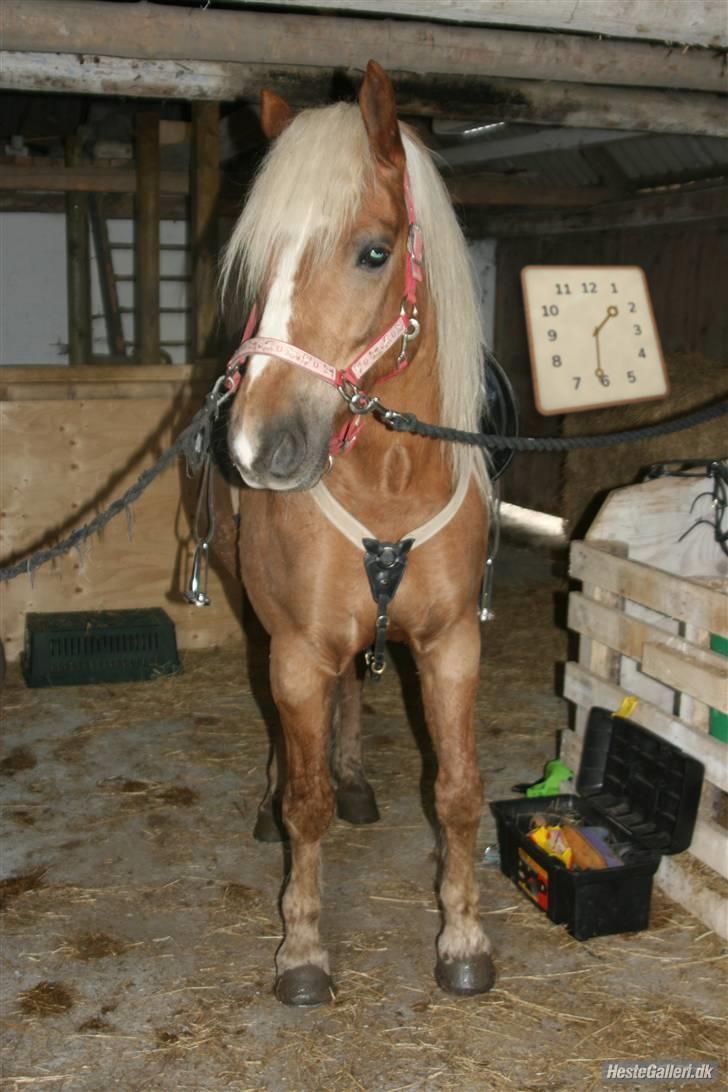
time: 1:31
